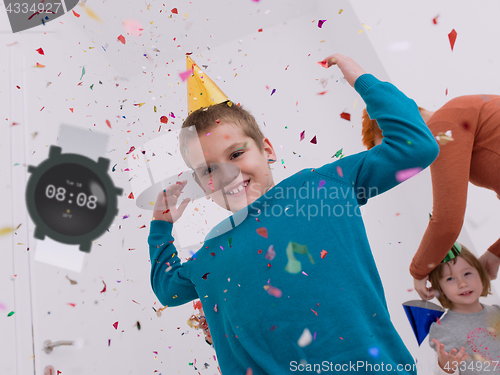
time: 8:08
